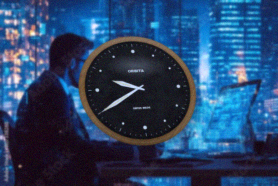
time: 9:40
